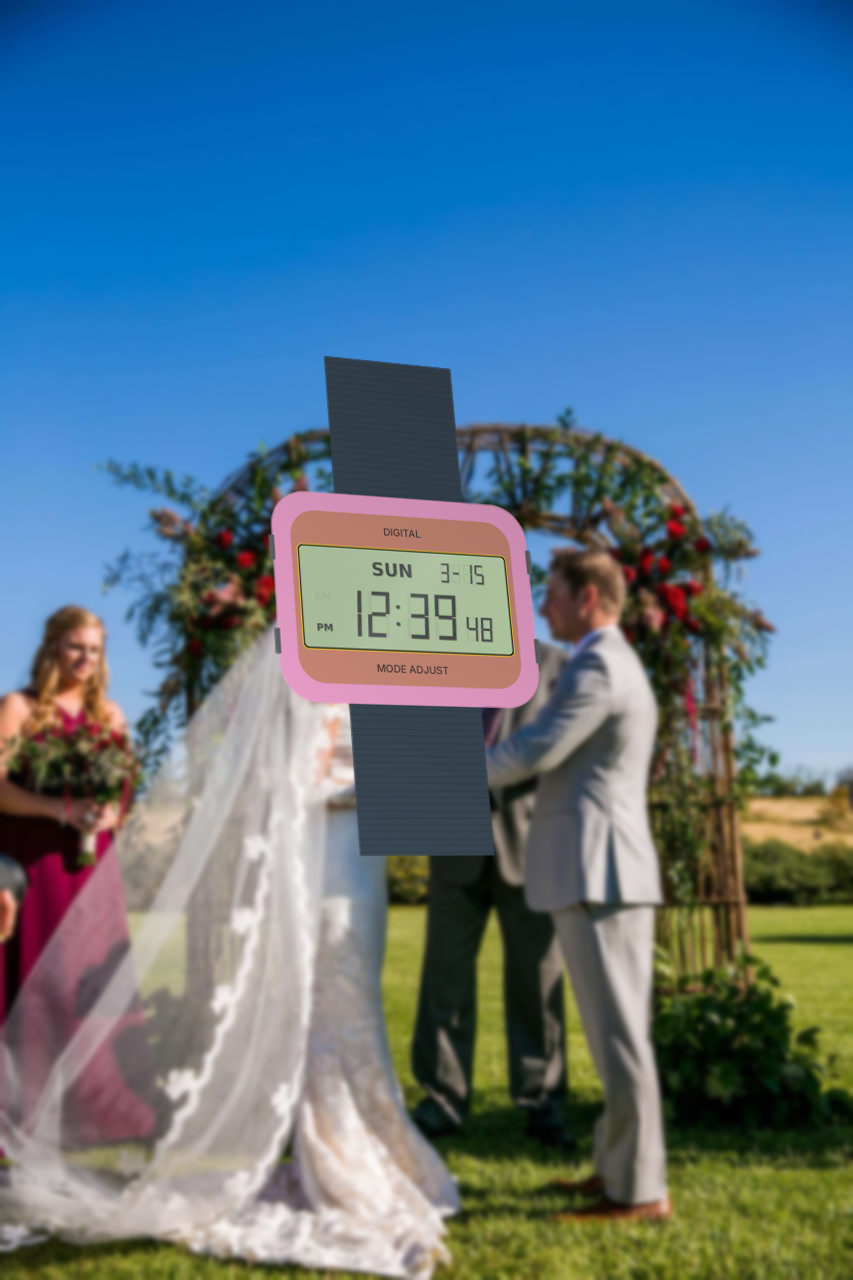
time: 12:39:48
